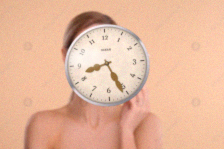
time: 8:26
